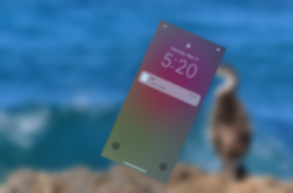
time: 5:20
